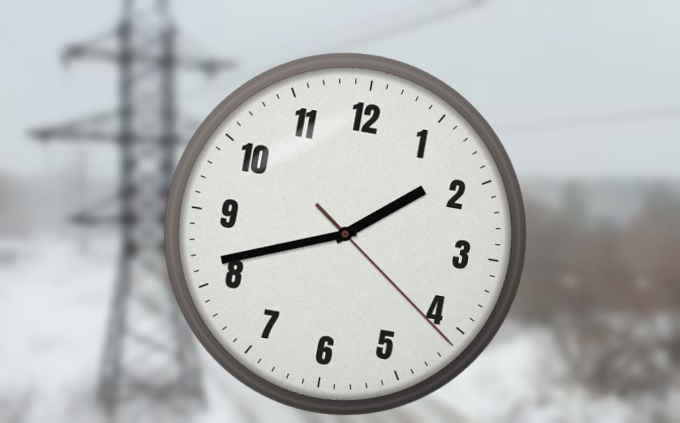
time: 1:41:21
